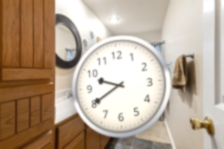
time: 9:40
